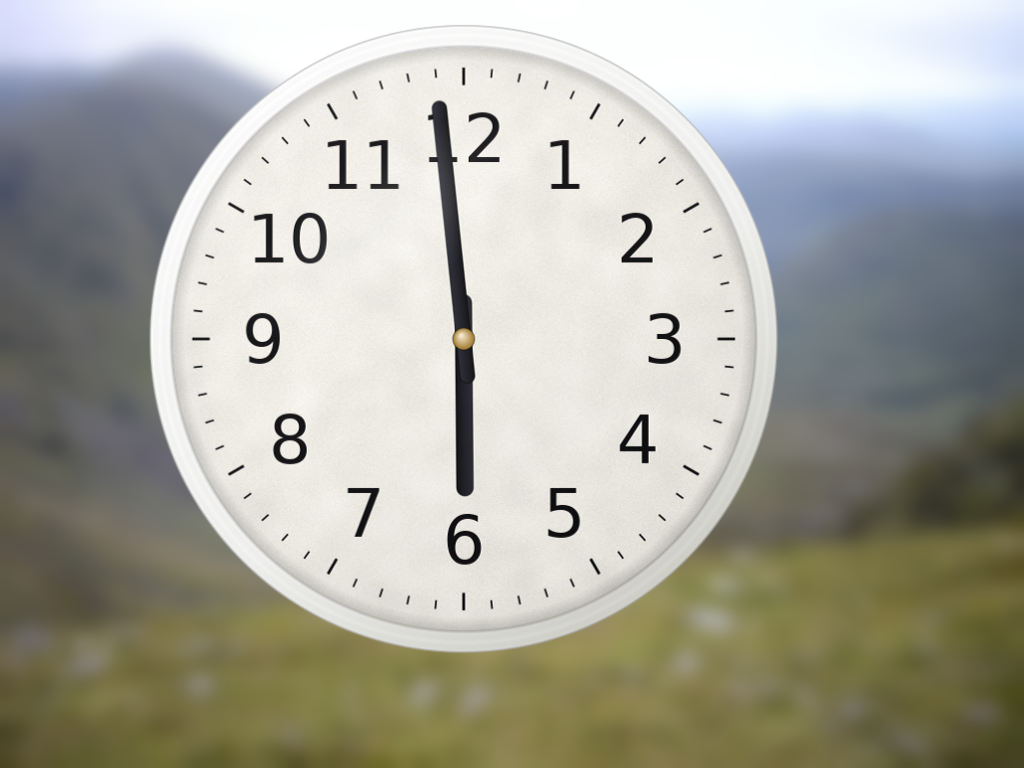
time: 5:59
